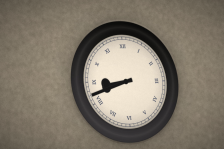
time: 8:42
